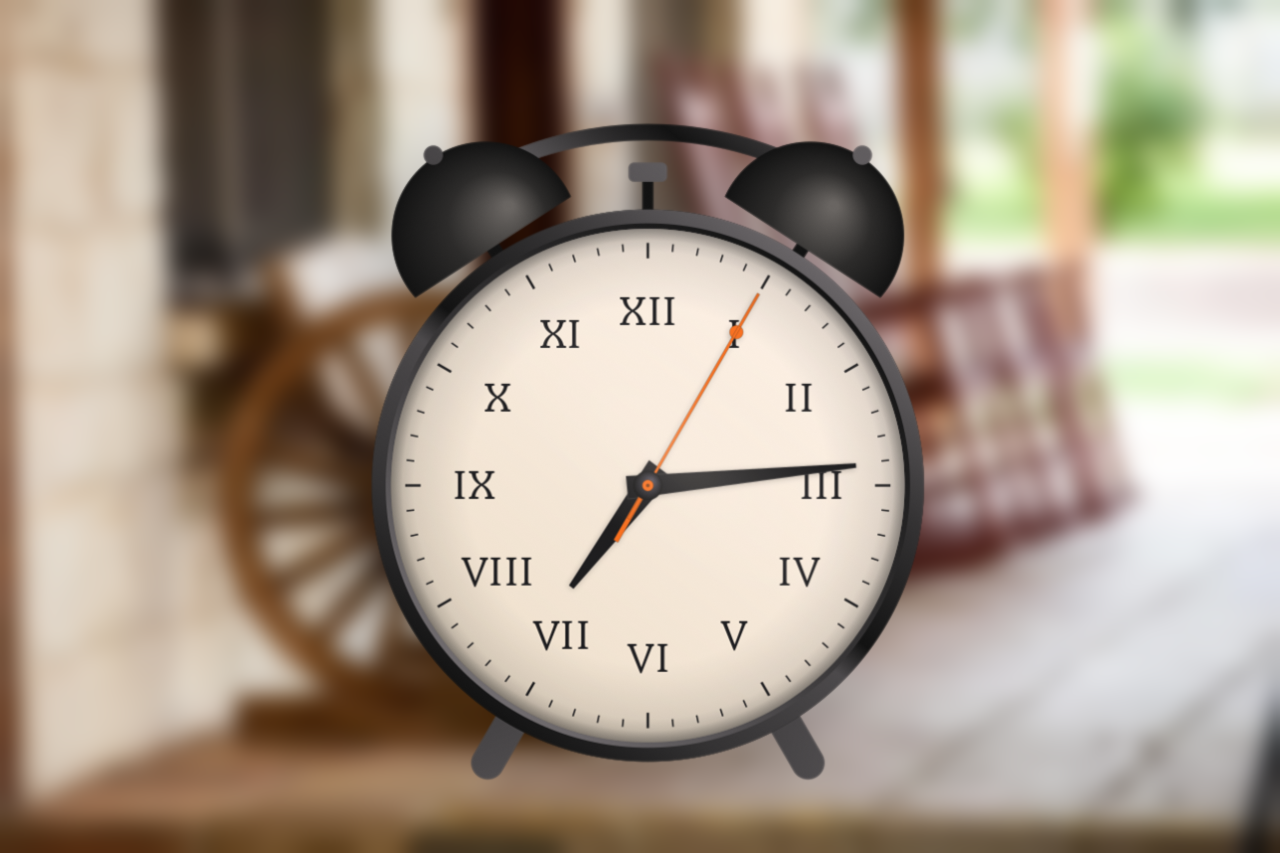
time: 7:14:05
